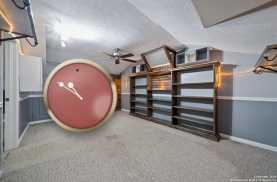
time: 10:51
